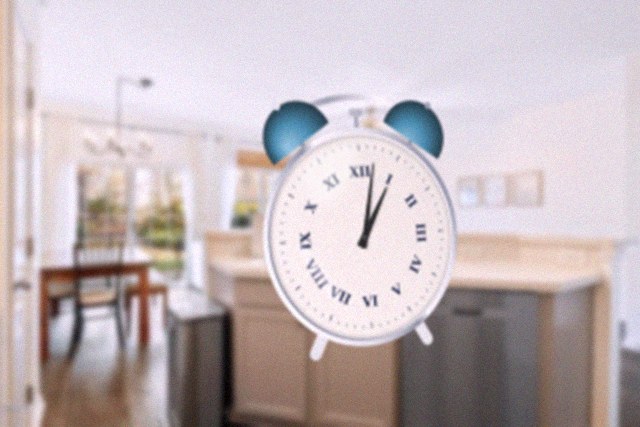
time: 1:02
